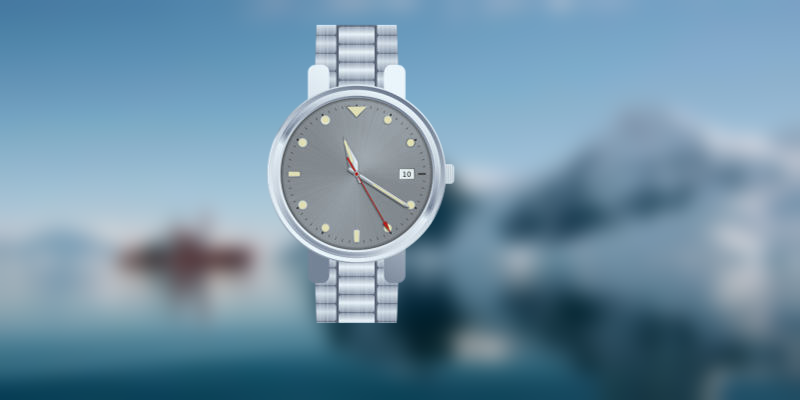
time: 11:20:25
